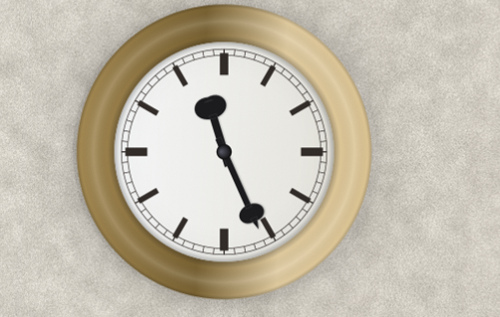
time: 11:26
